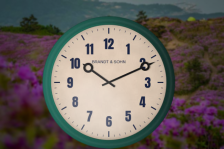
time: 10:11
